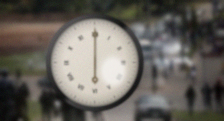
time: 6:00
